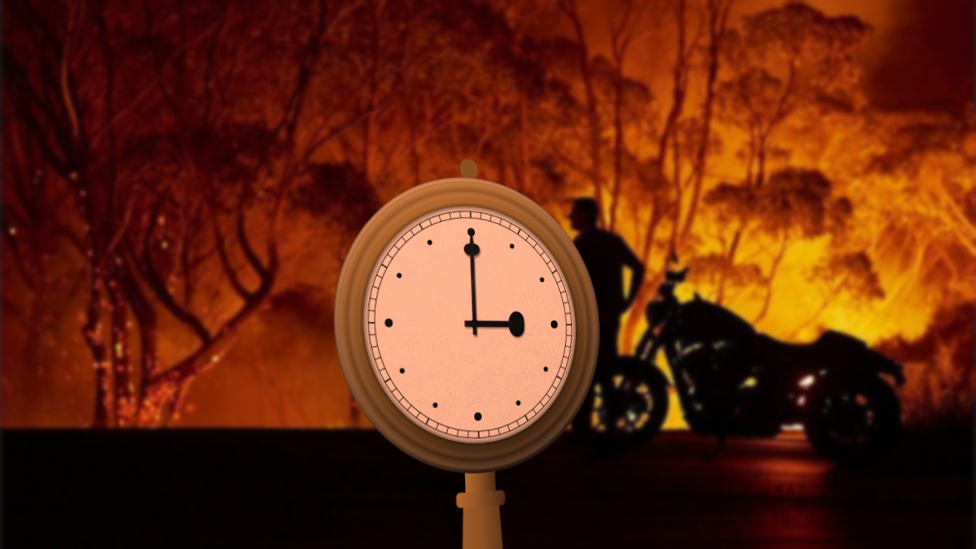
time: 3:00
